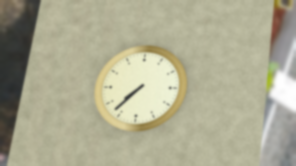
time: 7:37
